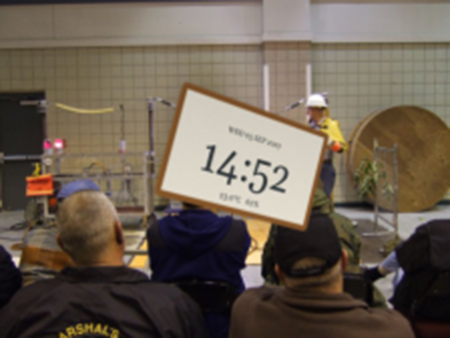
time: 14:52
